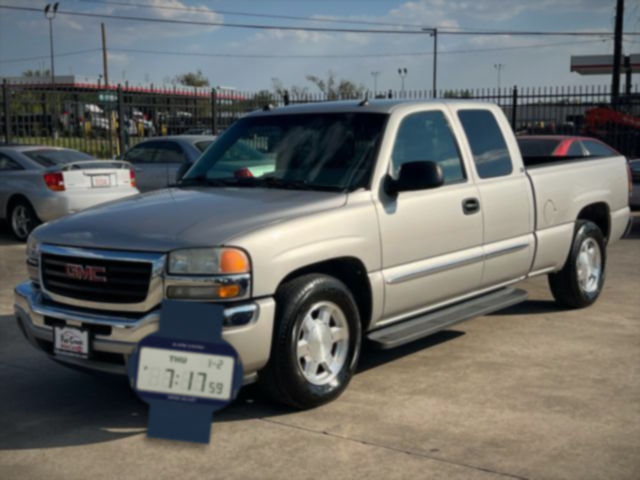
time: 7:17
